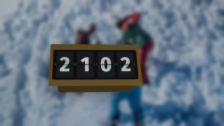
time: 21:02
